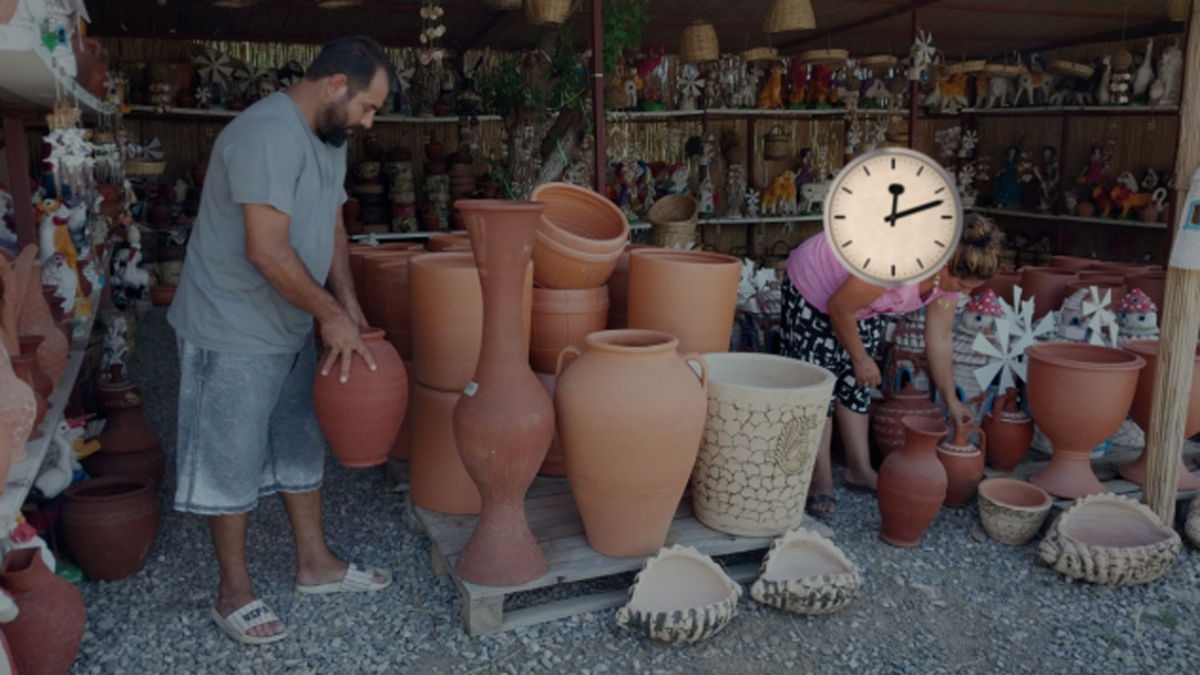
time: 12:12
